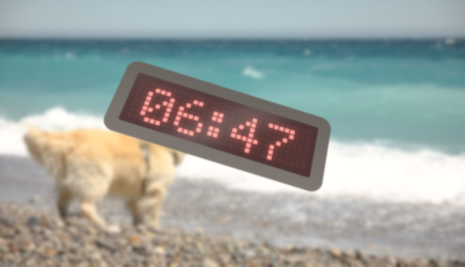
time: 6:47
